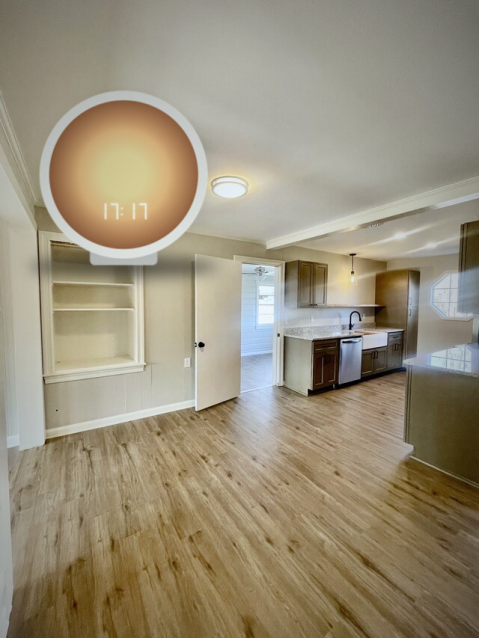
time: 17:17
